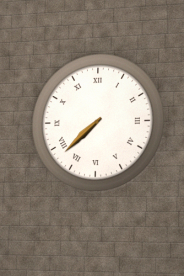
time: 7:38
